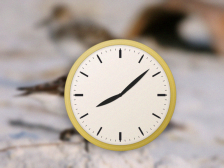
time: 8:08
